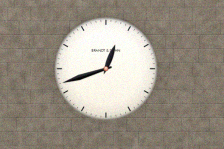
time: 12:42
